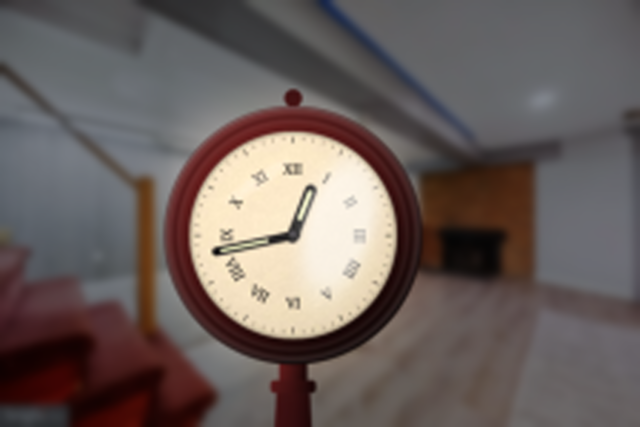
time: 12:43
